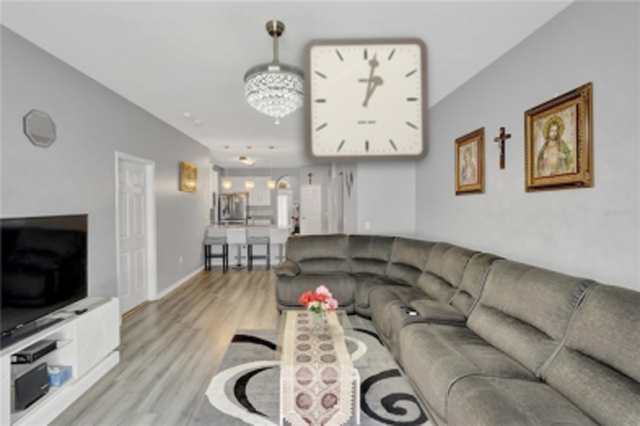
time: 1:02
